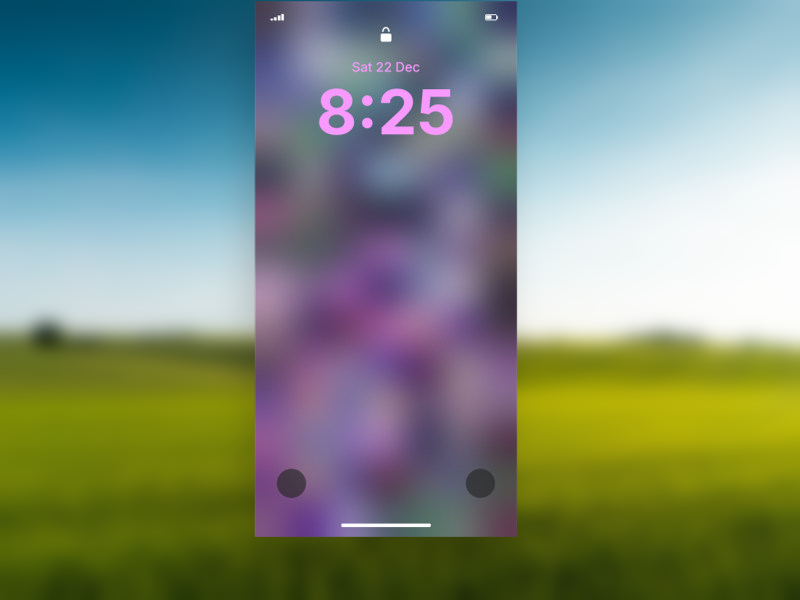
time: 8:25
